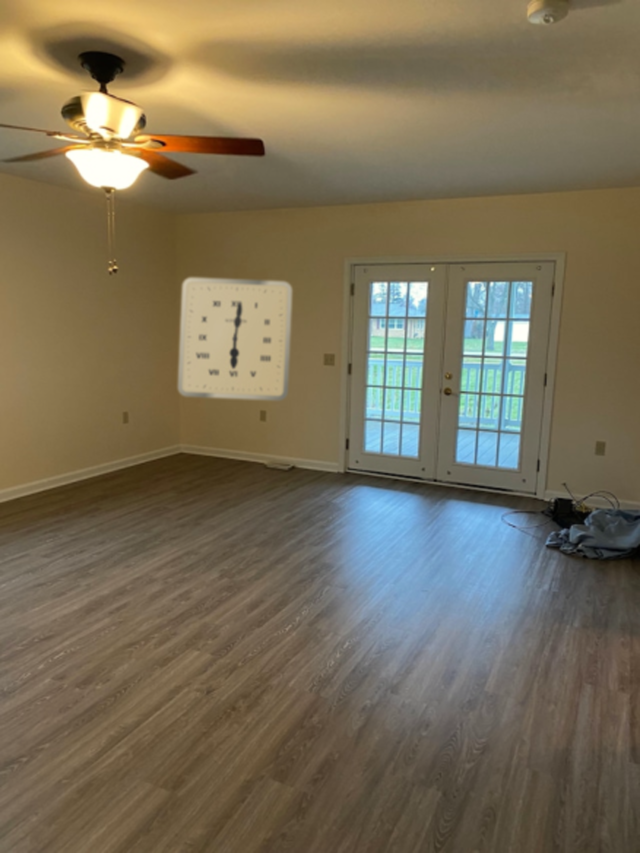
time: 6:01
